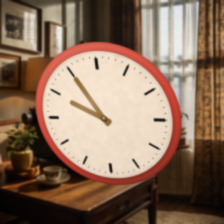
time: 9:55
